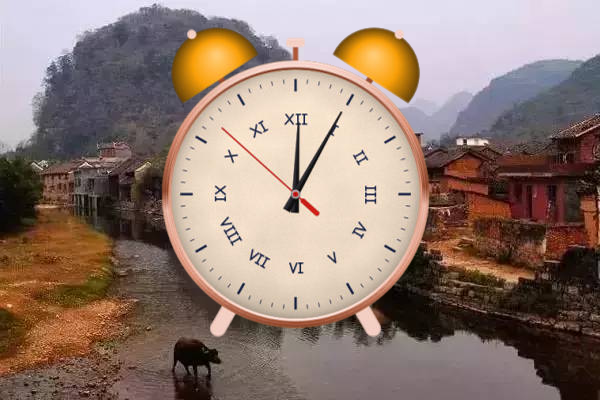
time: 12:04:52
